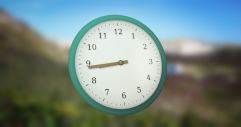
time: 8:44
